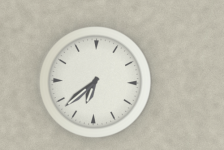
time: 6:38
